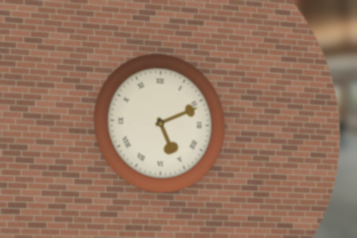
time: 5:11
